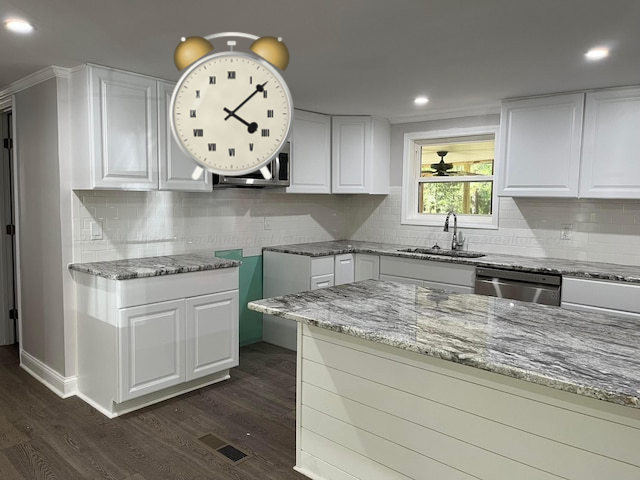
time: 4:08
